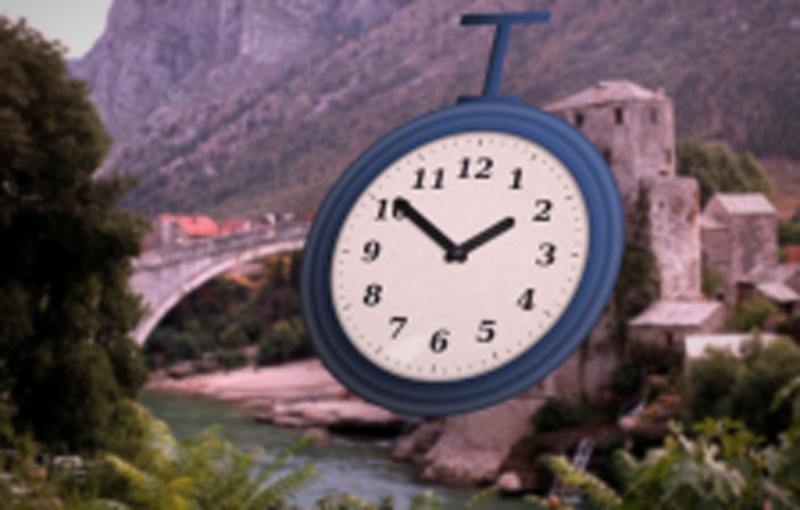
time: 1:51
